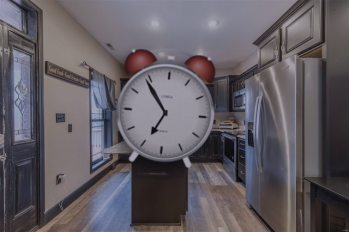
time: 6:54
